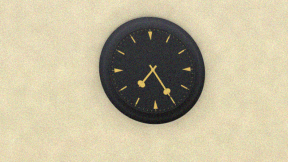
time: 7:25
